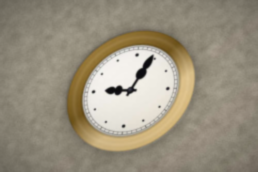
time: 9:04
